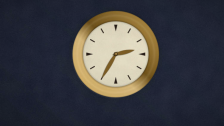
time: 2:35
